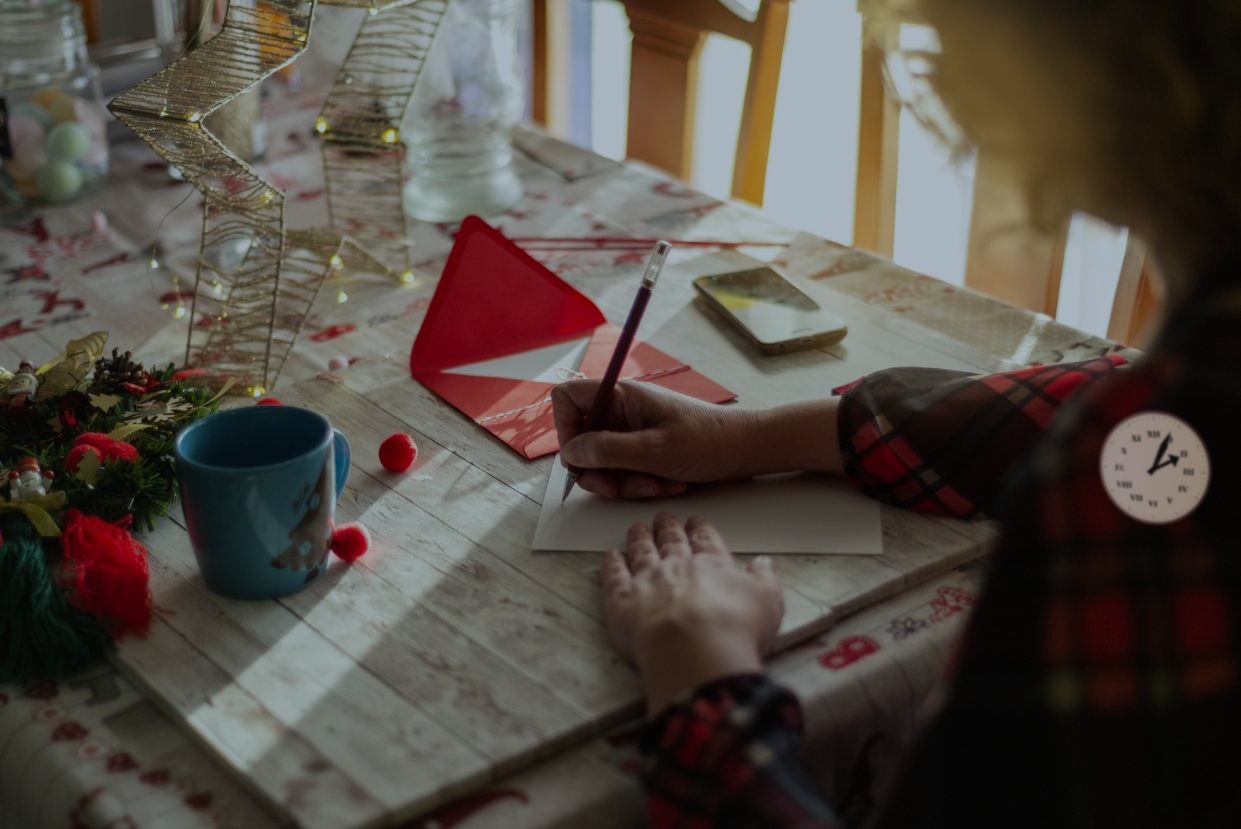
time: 2:04
